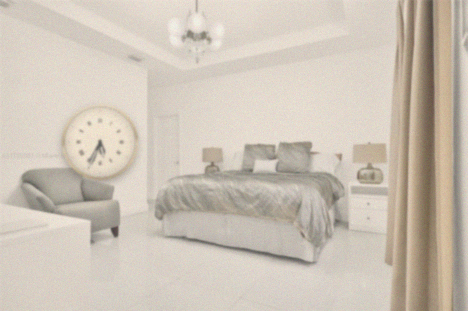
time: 5:34
